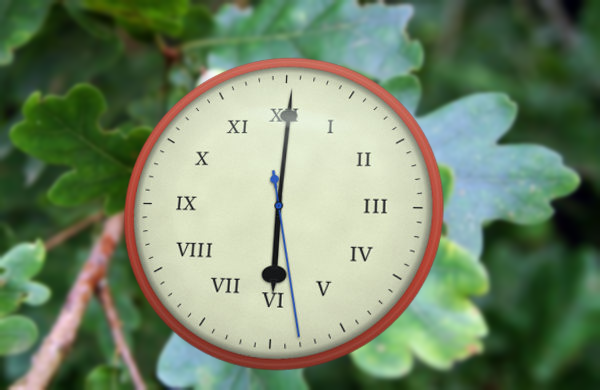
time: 6:00:28
